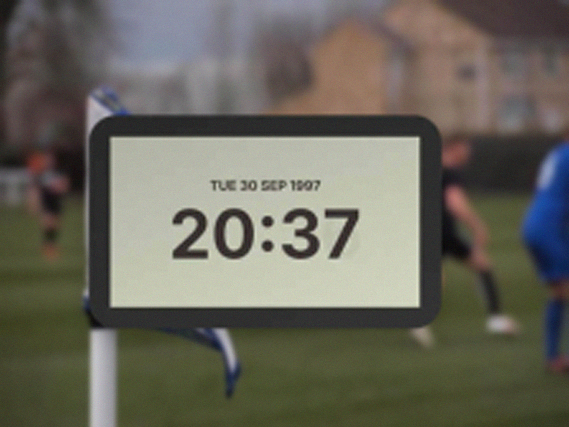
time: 20:37
